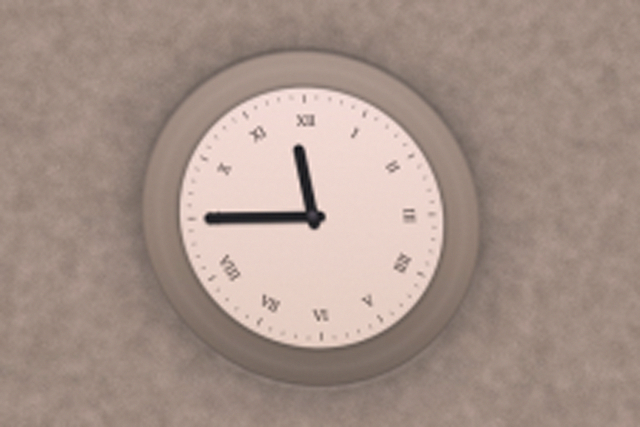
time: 11:45
